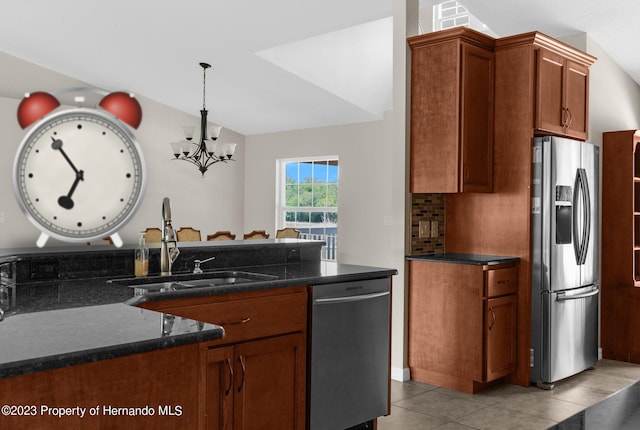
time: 6:54
